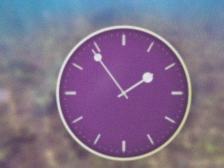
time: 1:54
